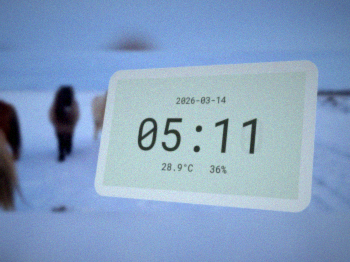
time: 5:11
